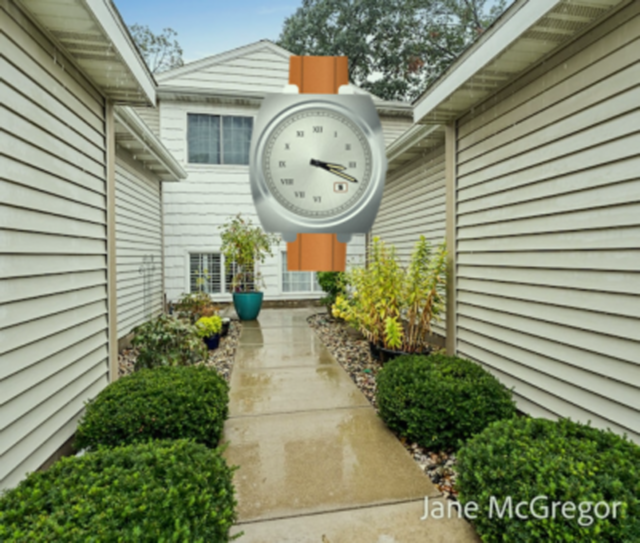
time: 3:19
